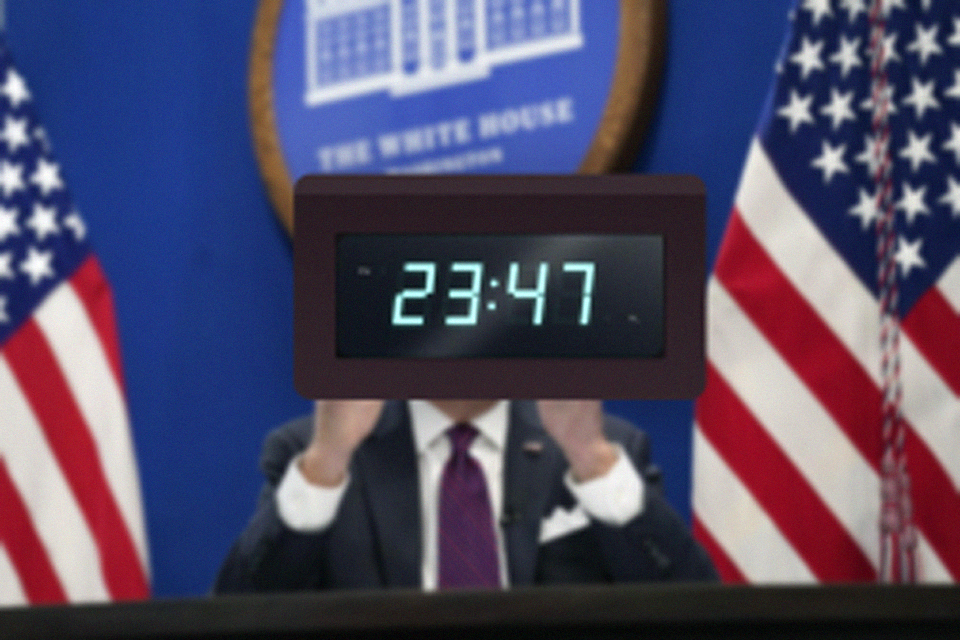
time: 23:47
